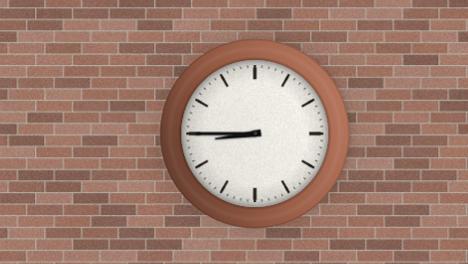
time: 8:45
